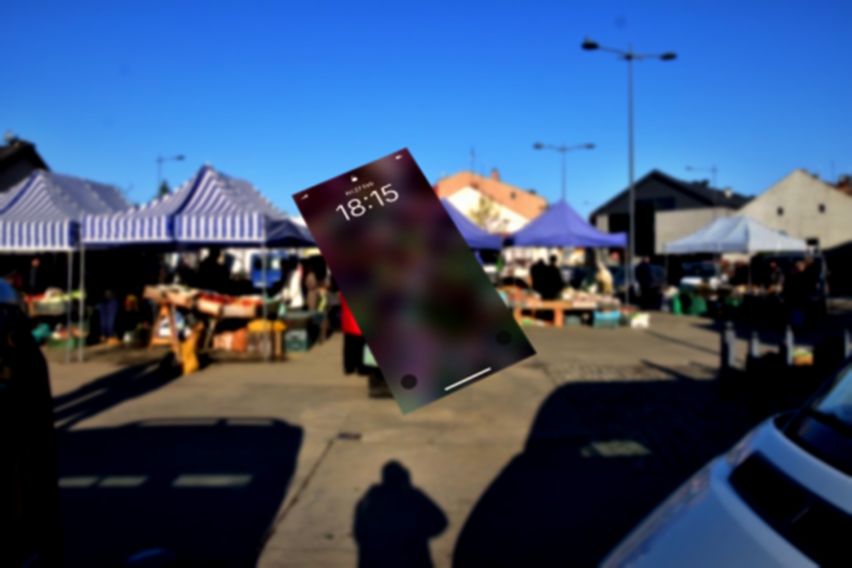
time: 18:15
